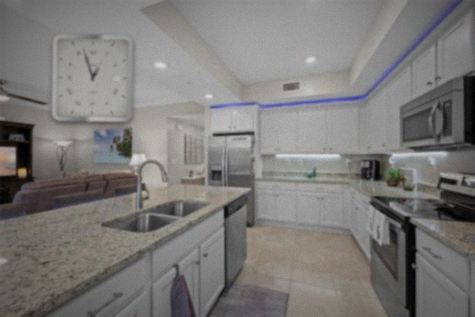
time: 12:57
